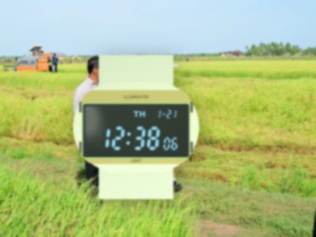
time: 12:38:06
